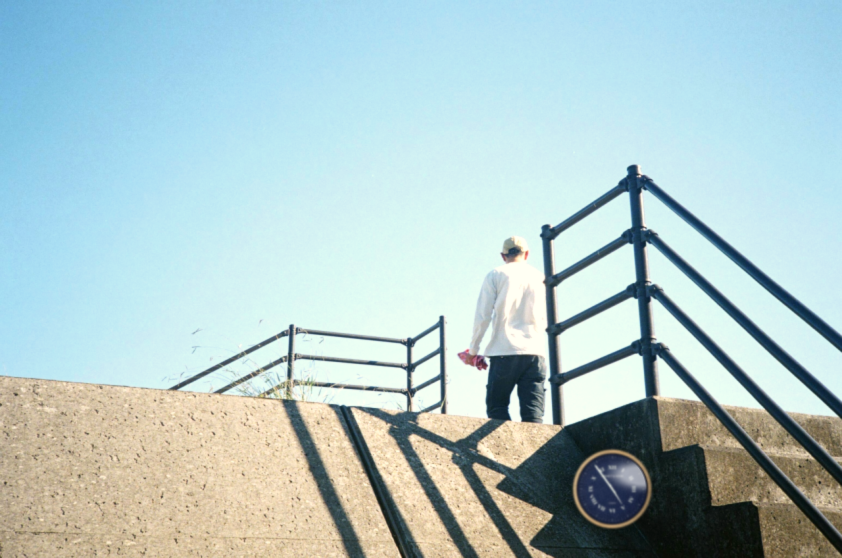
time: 4:54
